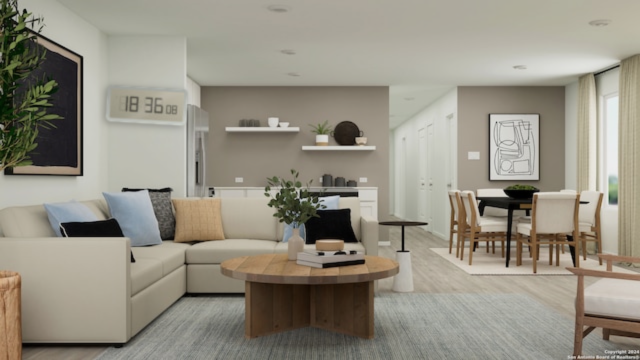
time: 18:36
